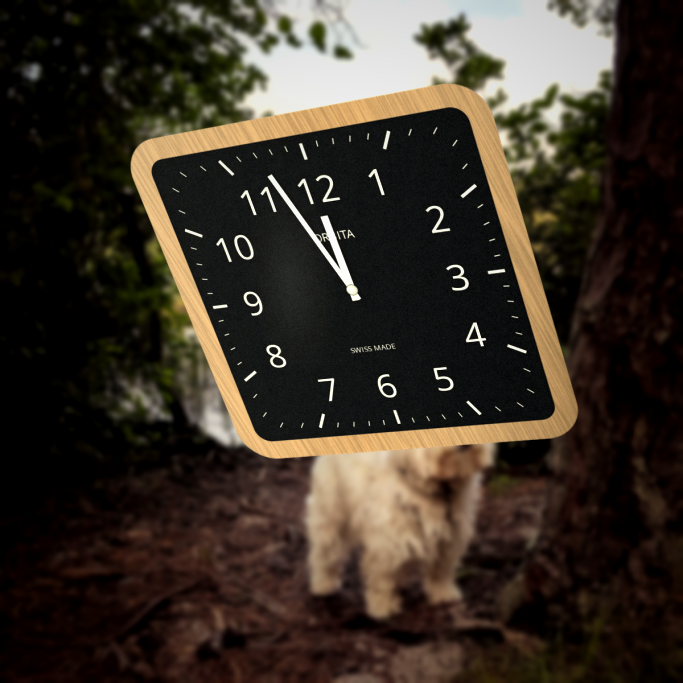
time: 11:57
